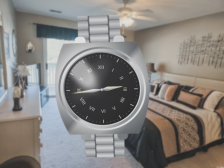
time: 2:44
